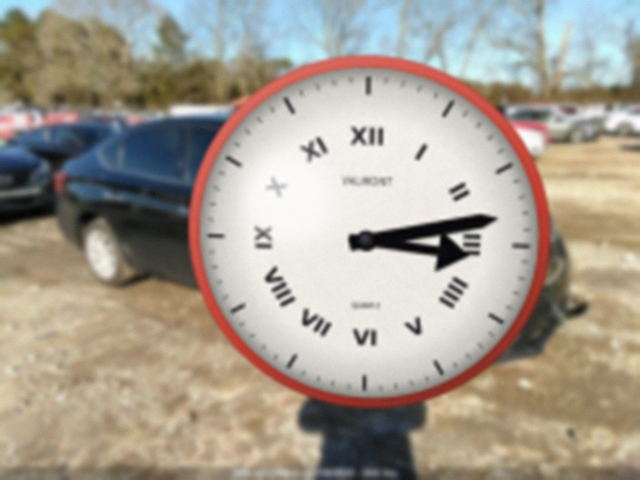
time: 3:13
